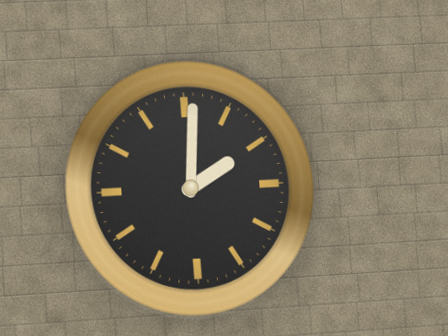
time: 2:01
